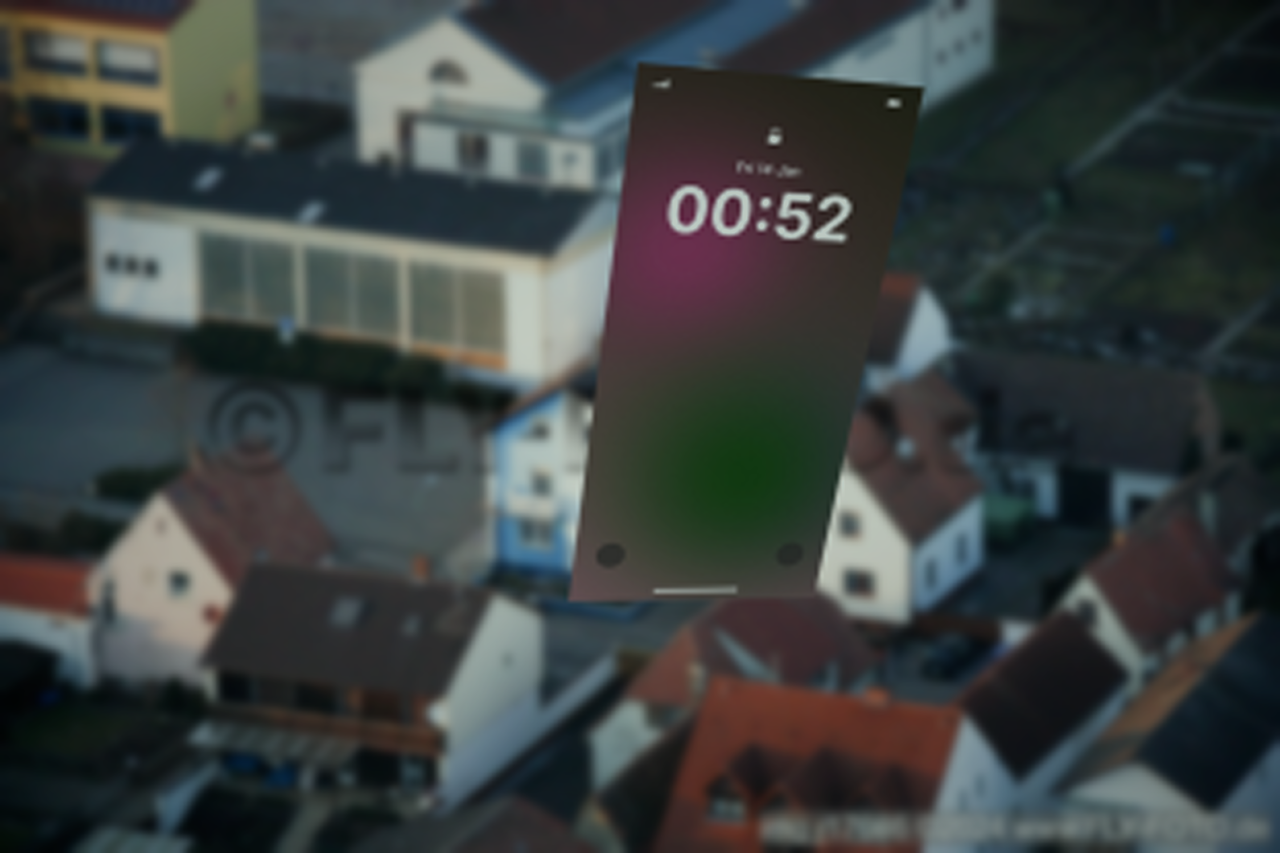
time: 0:52
